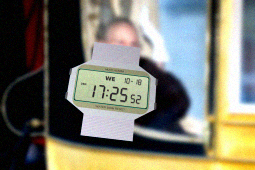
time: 17:25:52
